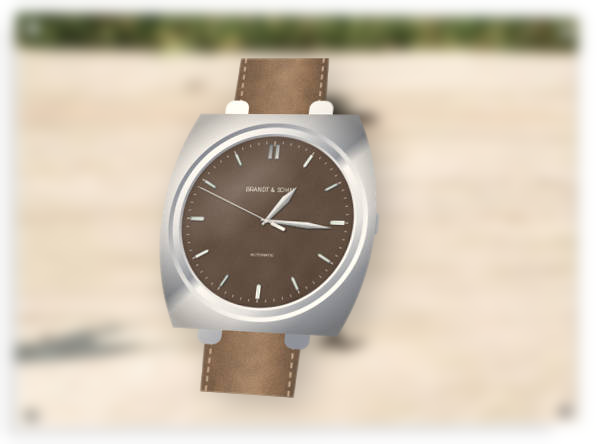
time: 1:15:49
